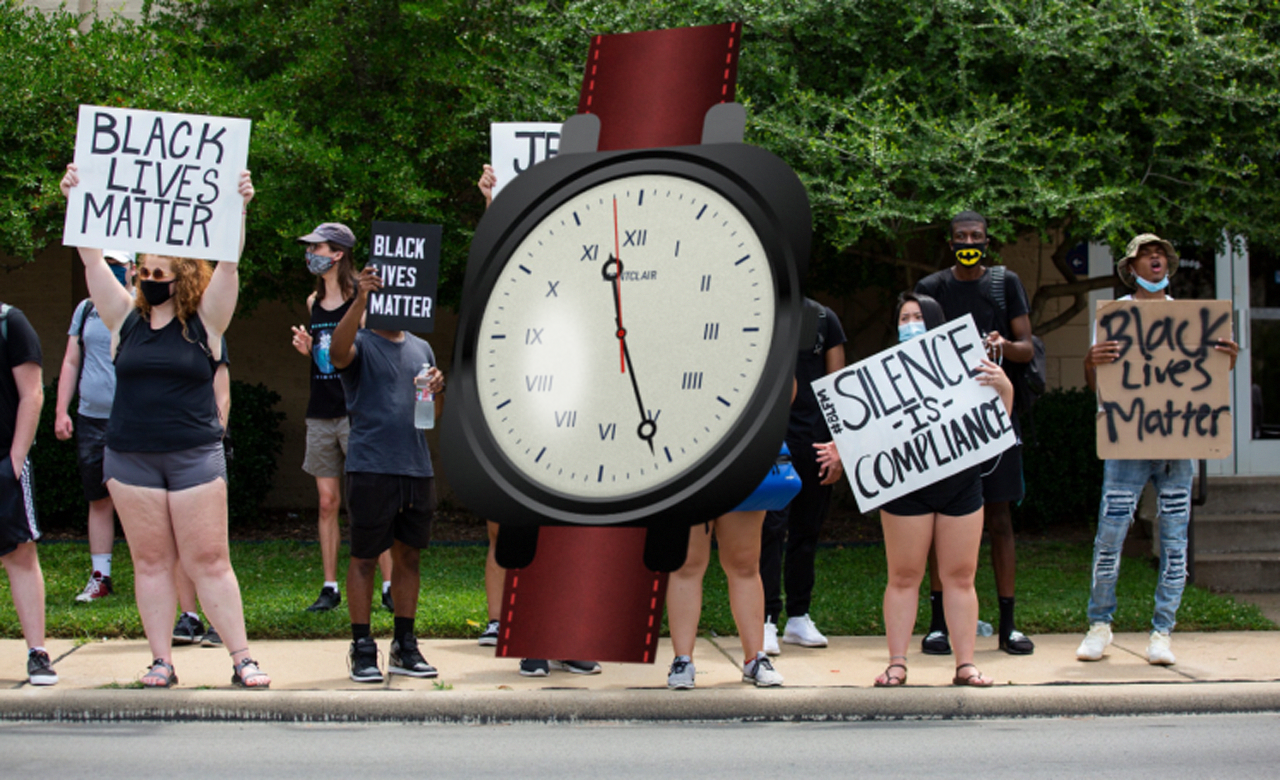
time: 11:25:58
